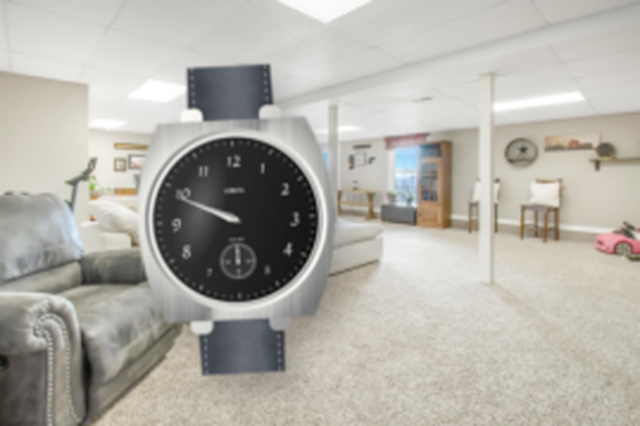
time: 9:49
